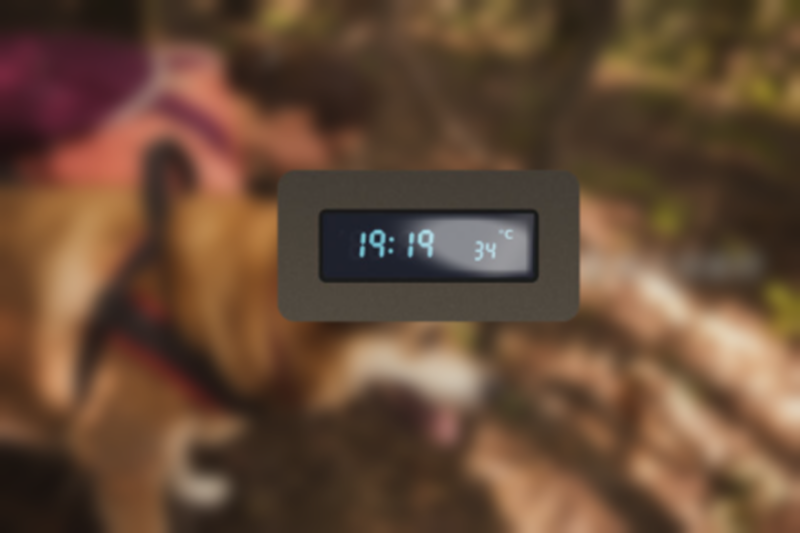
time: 19:19
